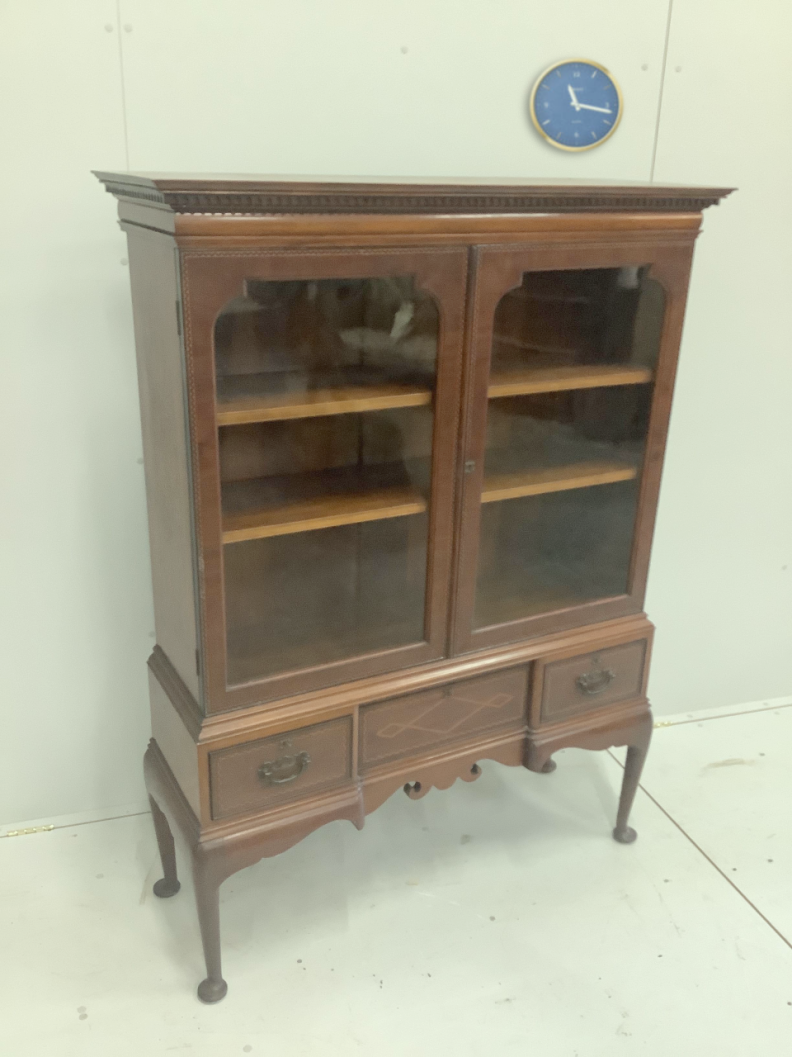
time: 11:17
